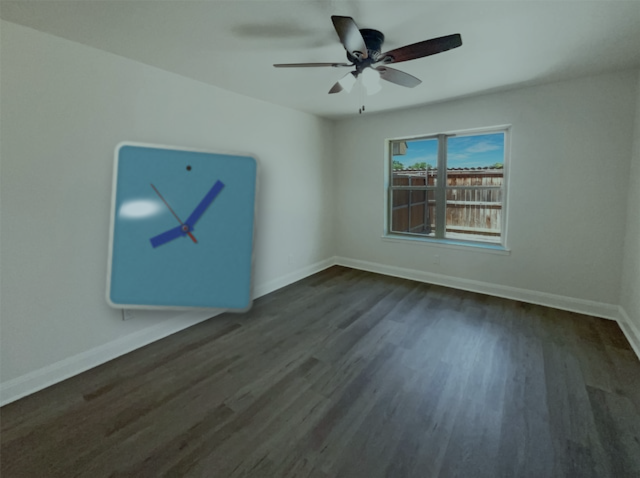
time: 8:05:53
